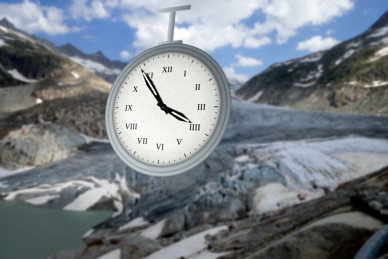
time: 3:54
